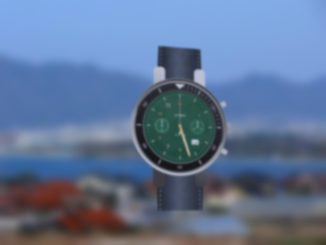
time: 5:27
